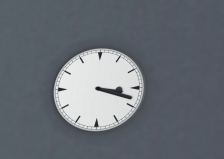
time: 3:18
